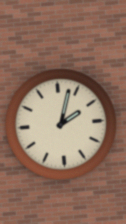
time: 2:03
